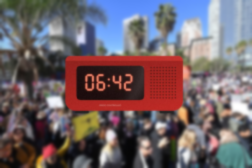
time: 6:42
